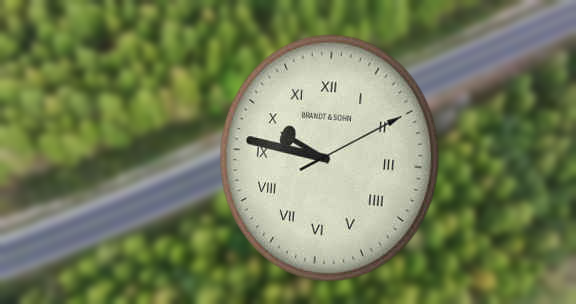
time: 9:46:10
